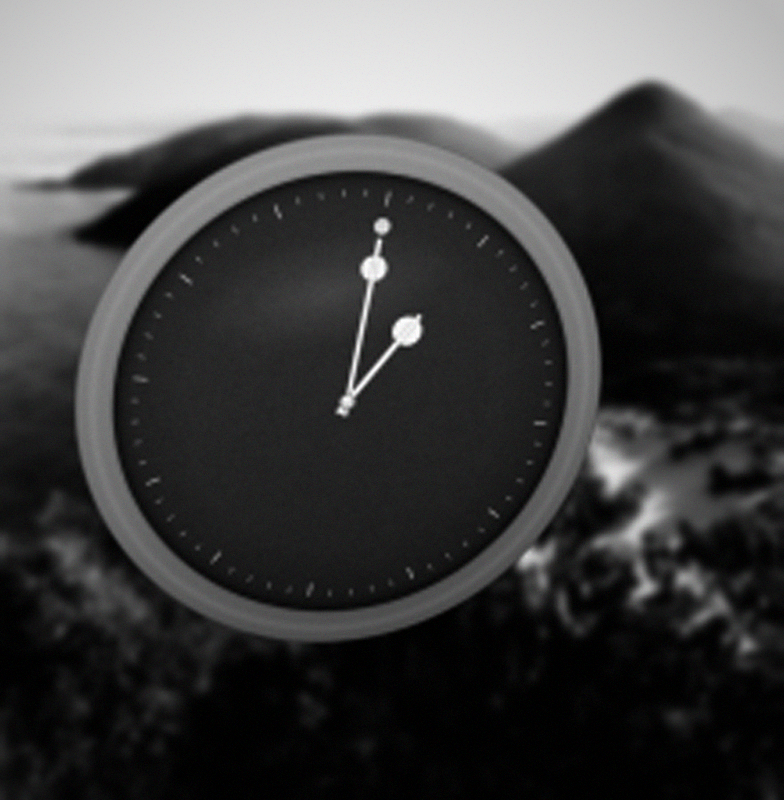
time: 1:00
